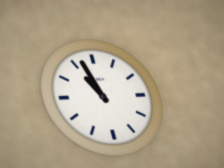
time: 10:57
